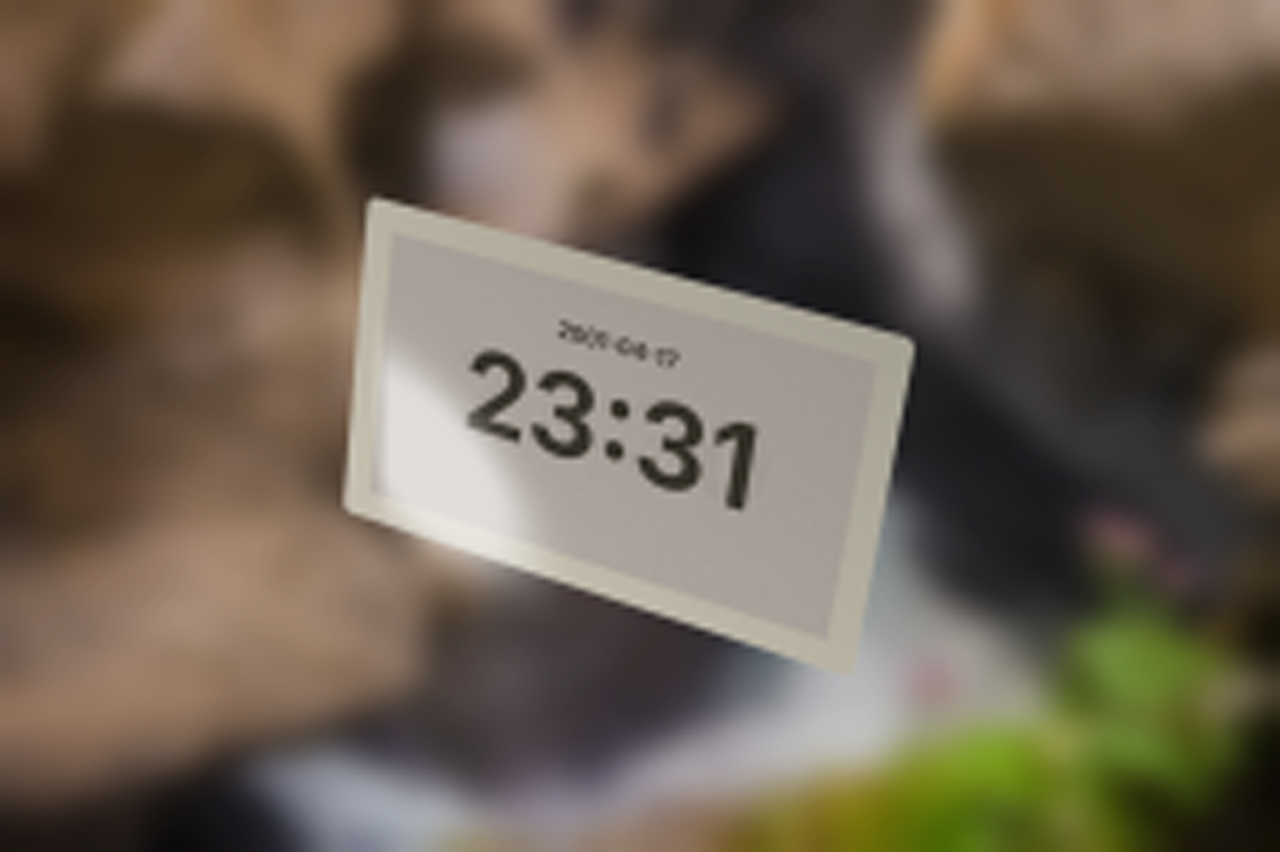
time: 23:31
